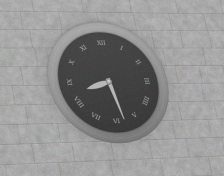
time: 8:28
